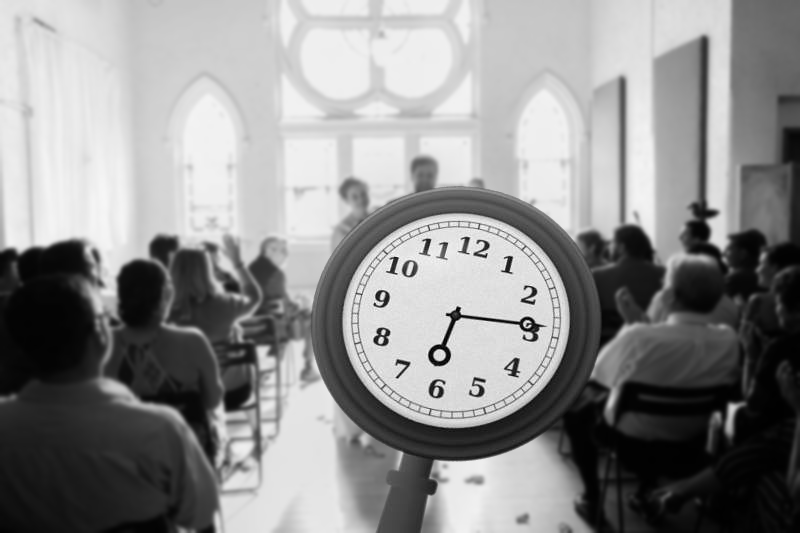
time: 6:14
